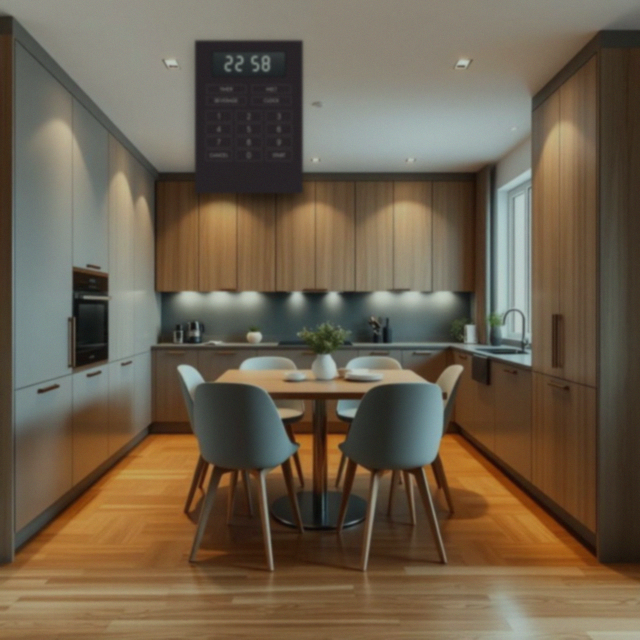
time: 22:58
